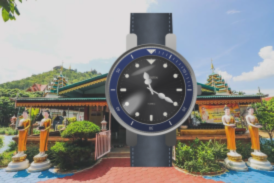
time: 11:20
